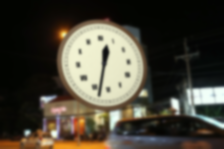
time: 12:33
